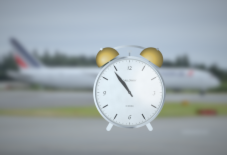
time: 10:54
